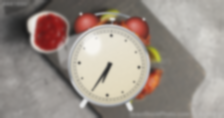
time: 6:35
